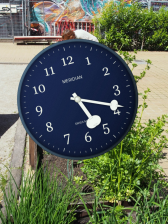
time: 5:19
